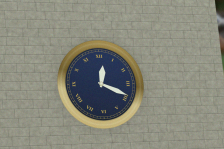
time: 12:19
